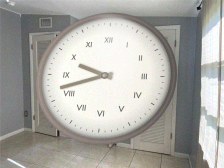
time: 9:42
